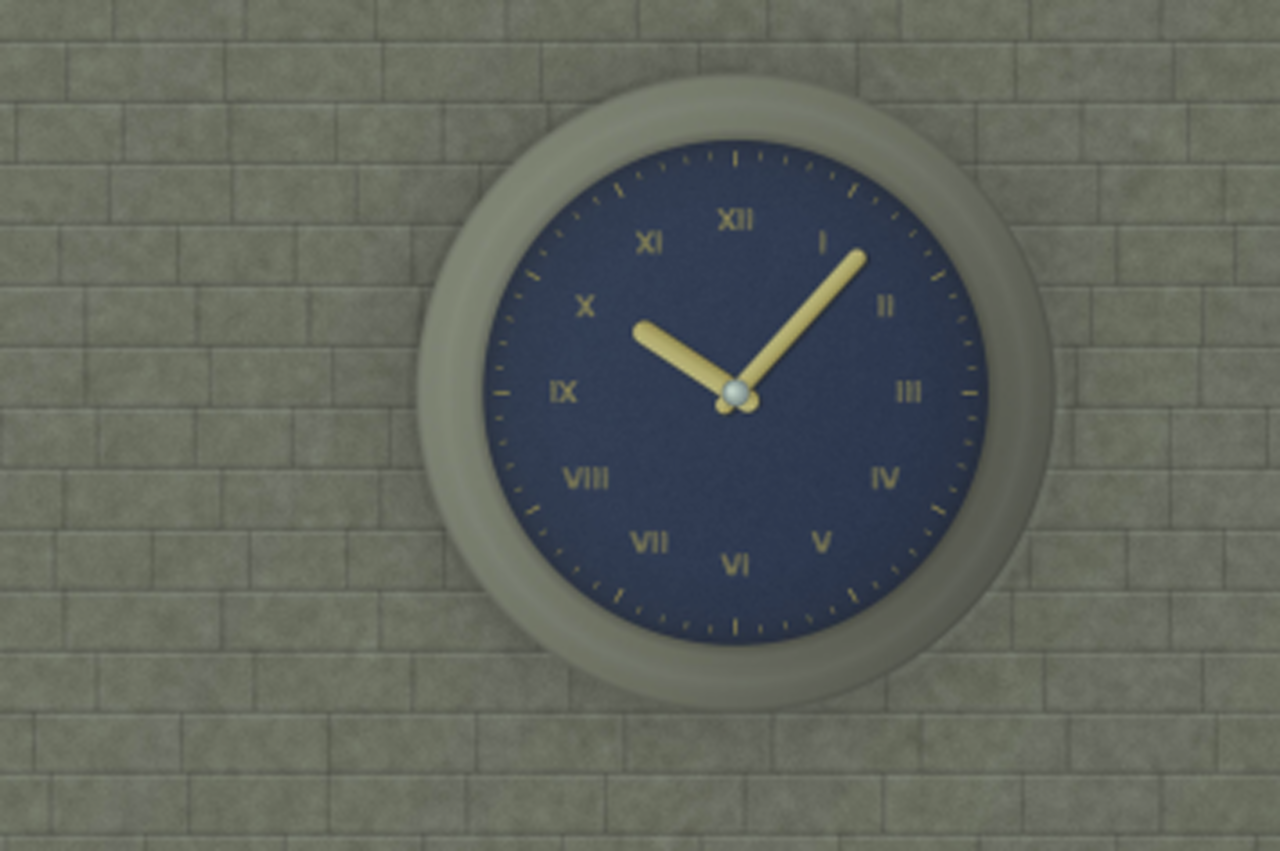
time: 10:07
